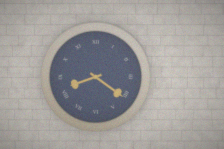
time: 8:21
